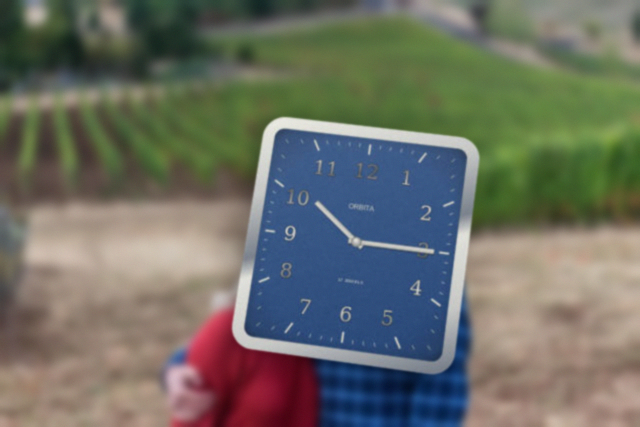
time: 10:15
